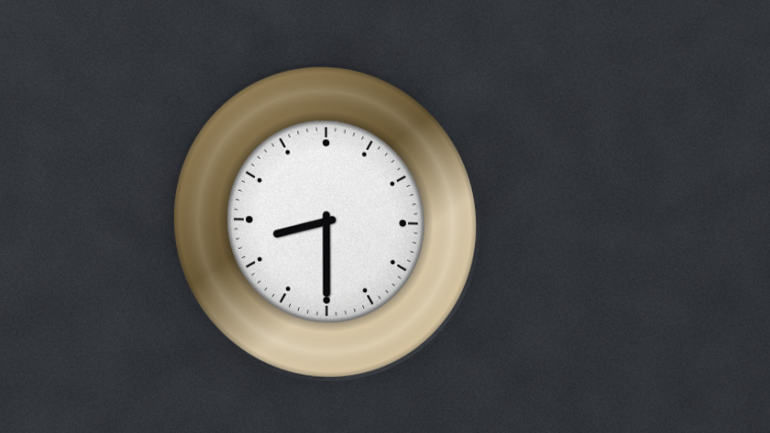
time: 8:30
